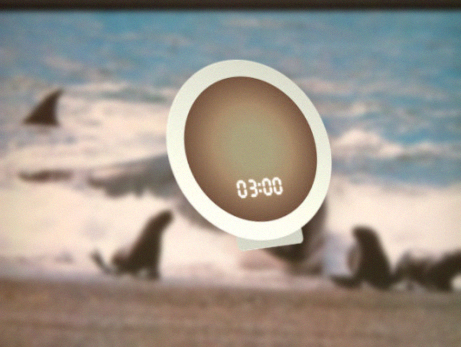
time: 3:00
